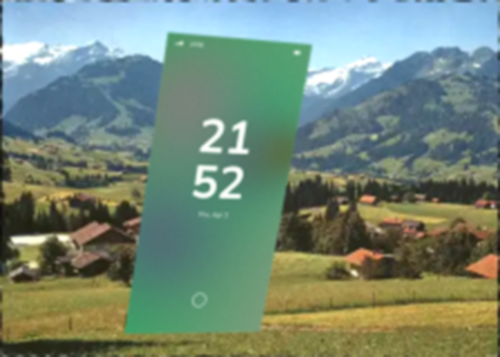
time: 21:52
